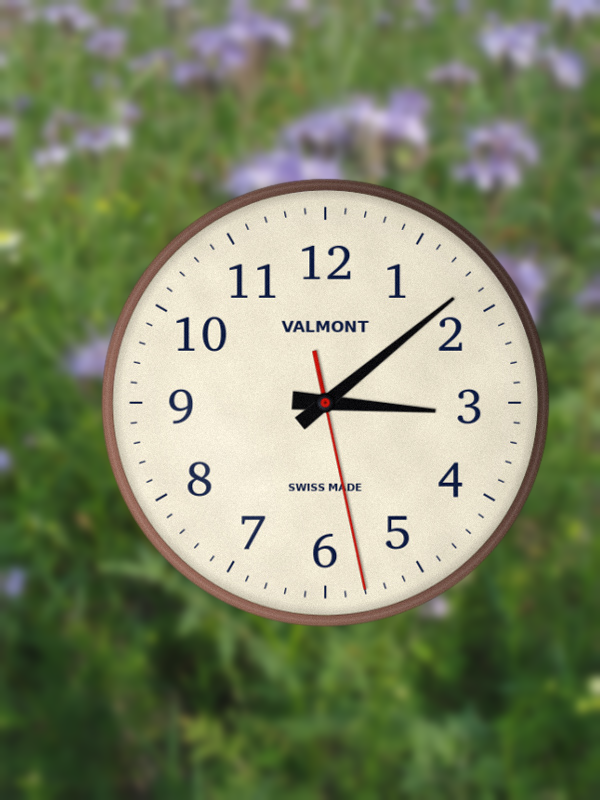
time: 3:08:28
